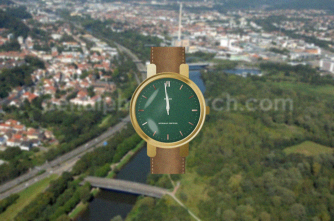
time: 11:59
